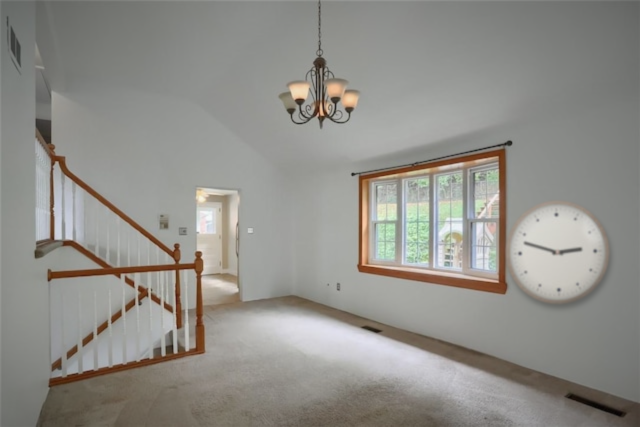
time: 2:48
